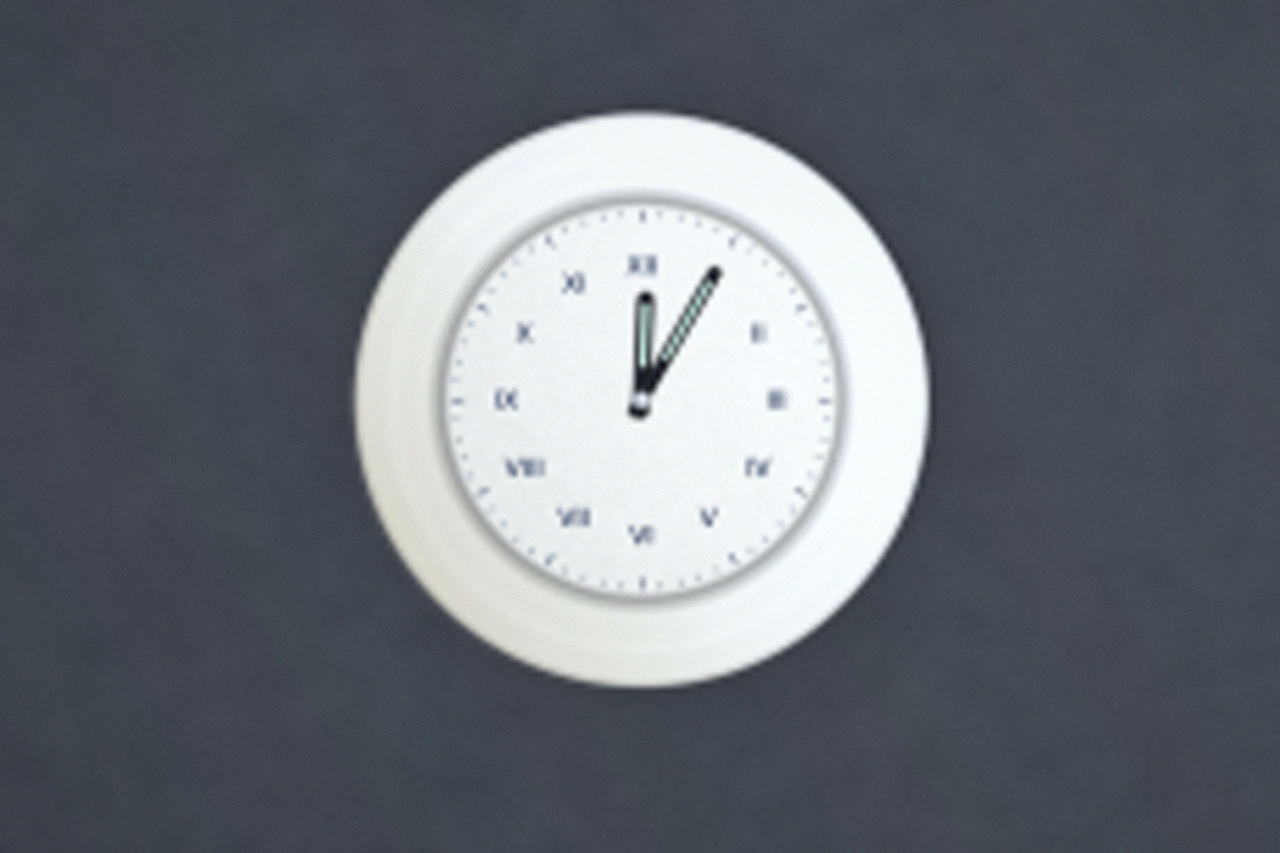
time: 12:05
